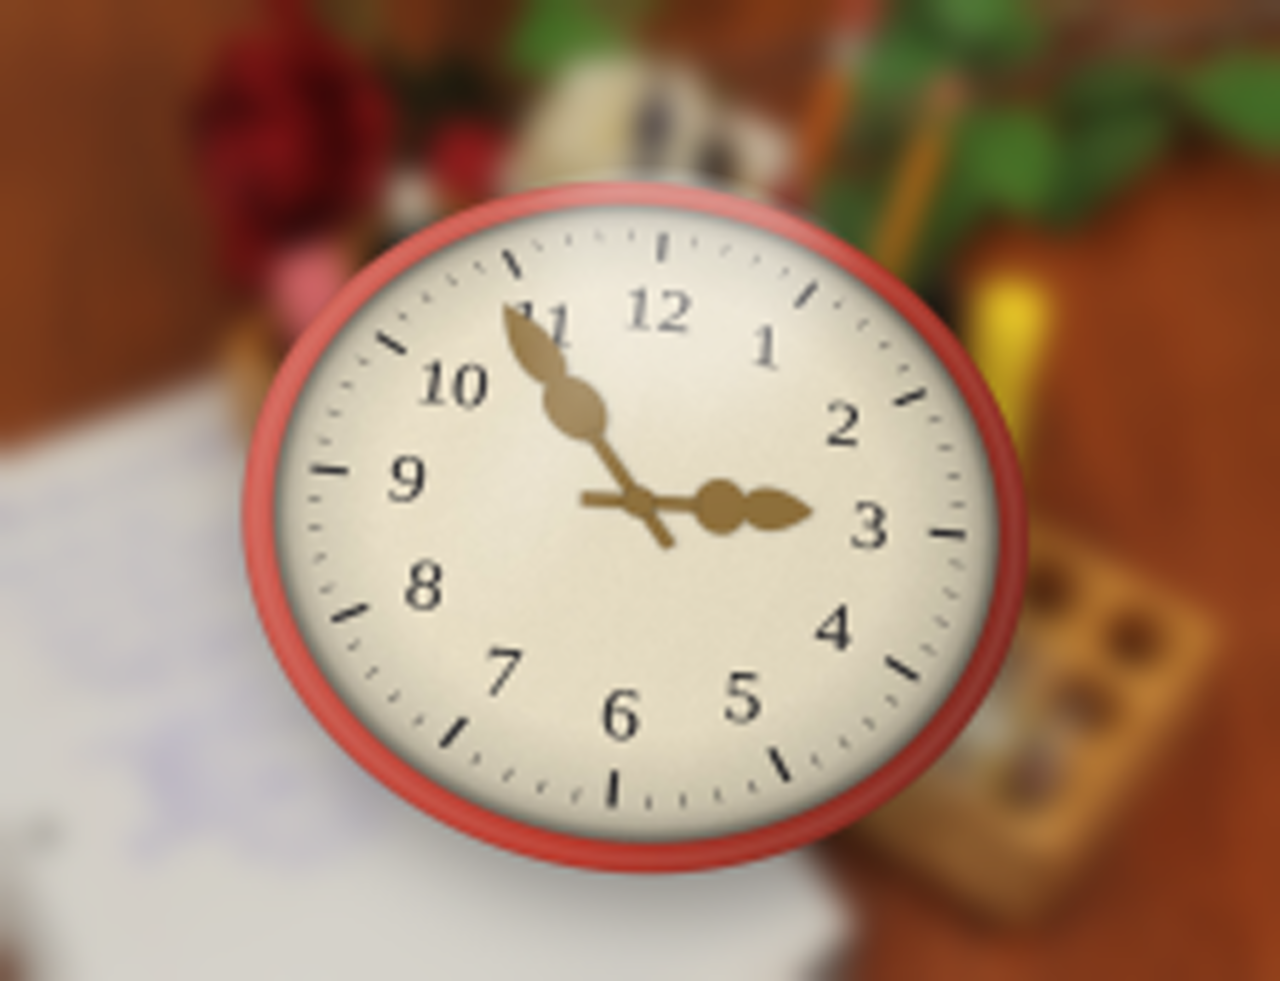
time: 2:54
